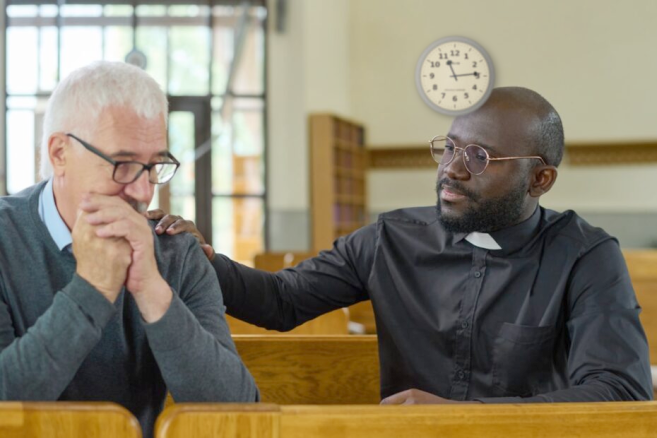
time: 11:14
